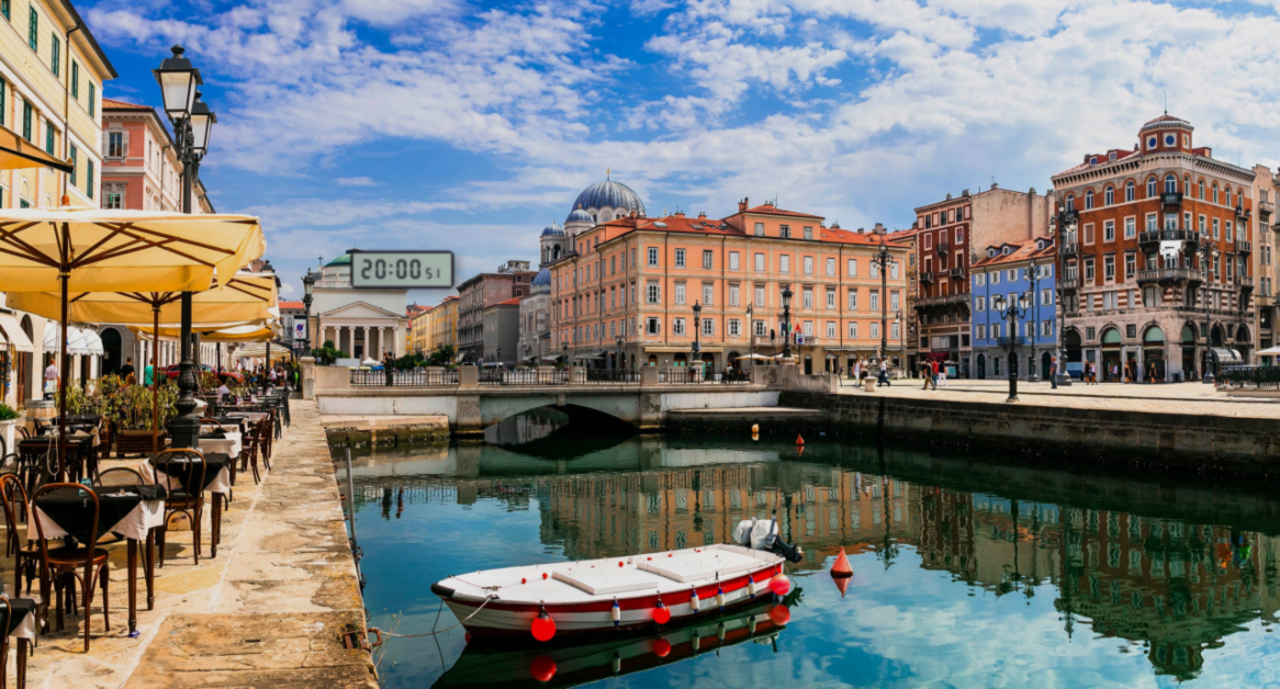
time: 20:00
